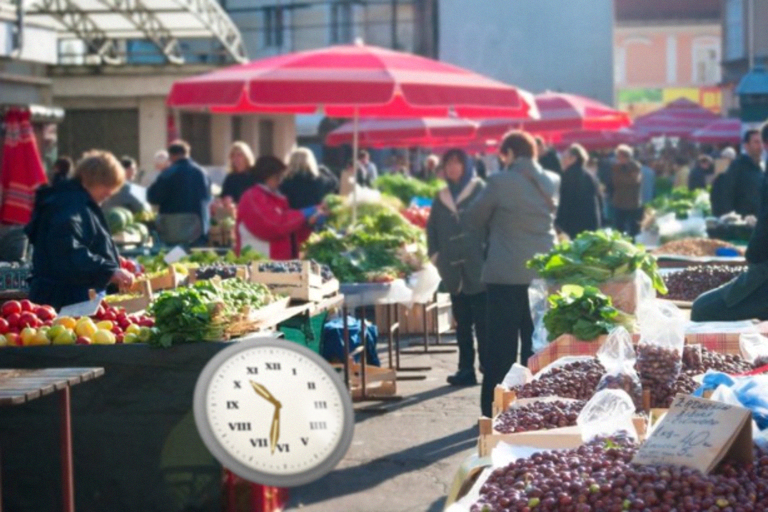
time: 10:32
